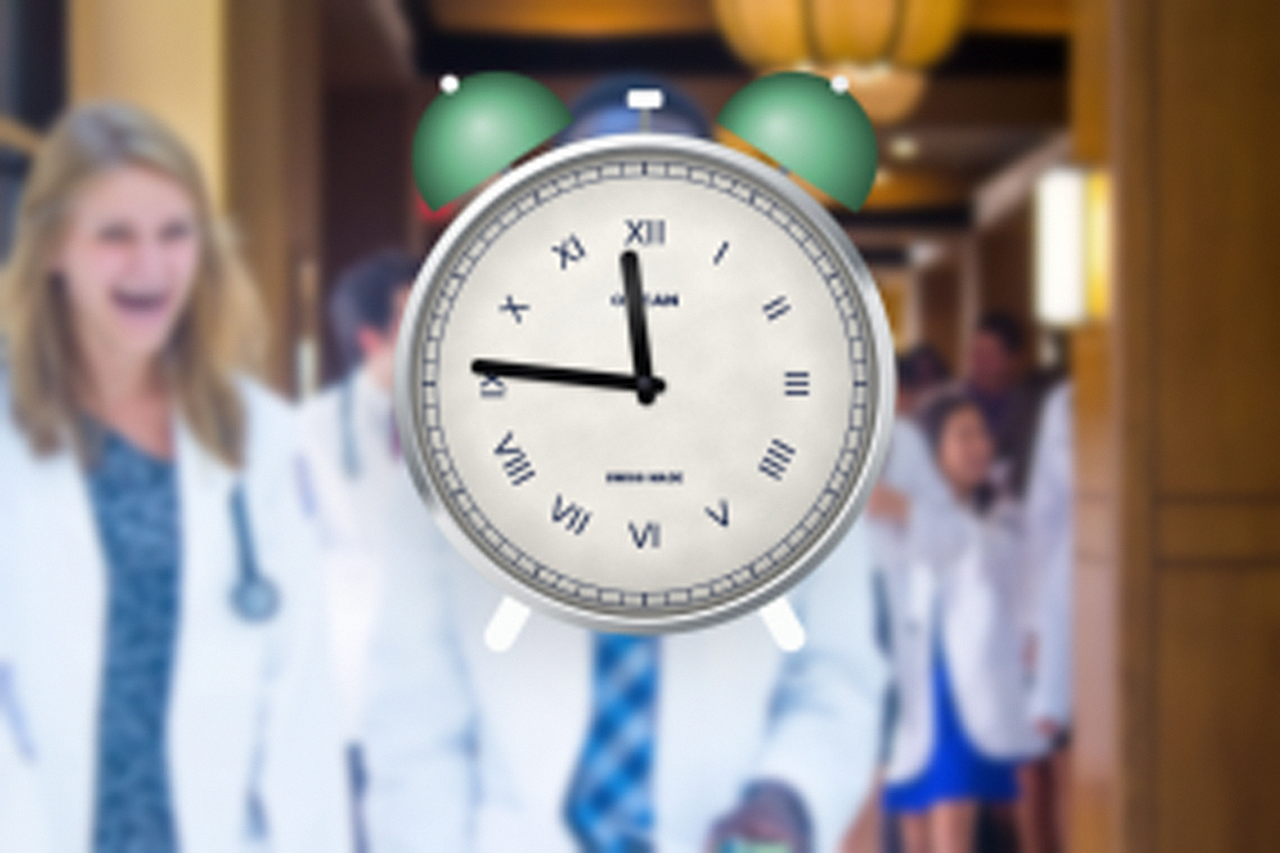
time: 11:46
